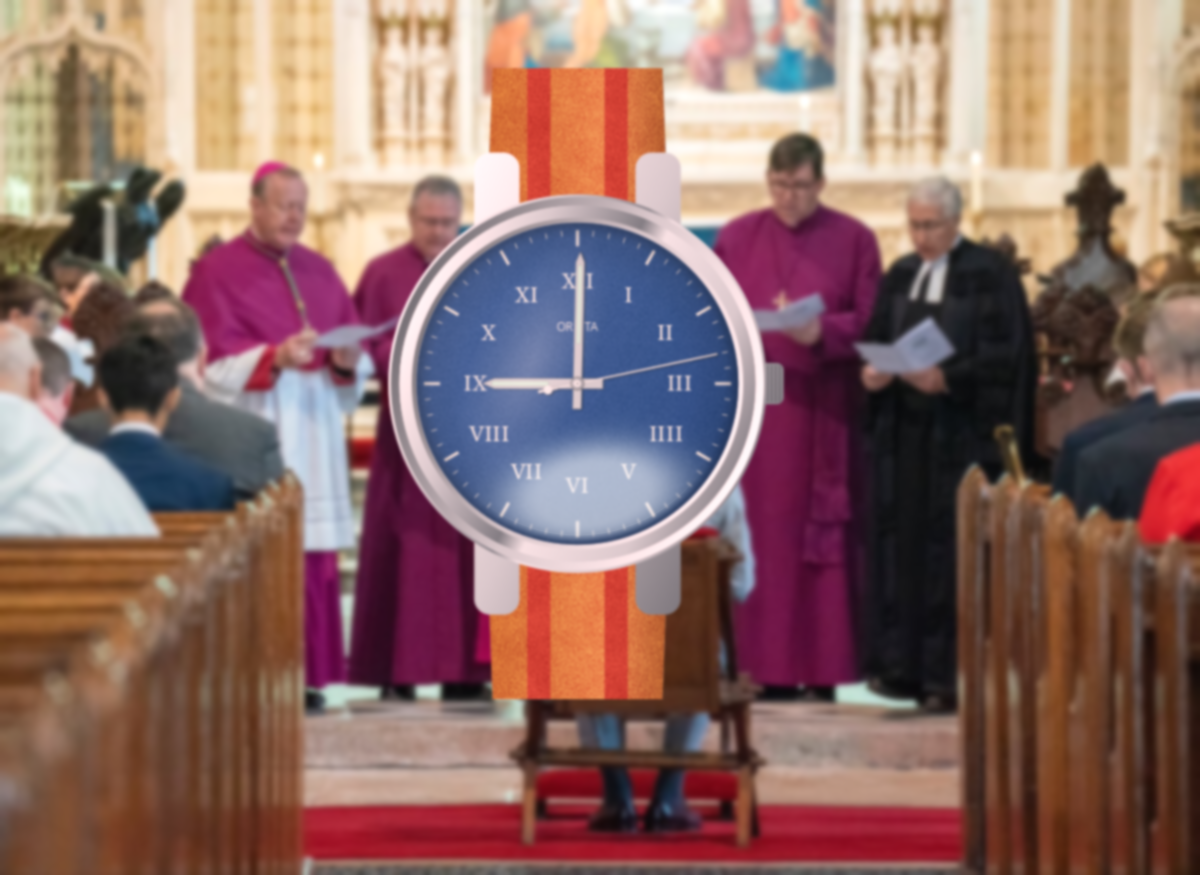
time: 9:00:13
